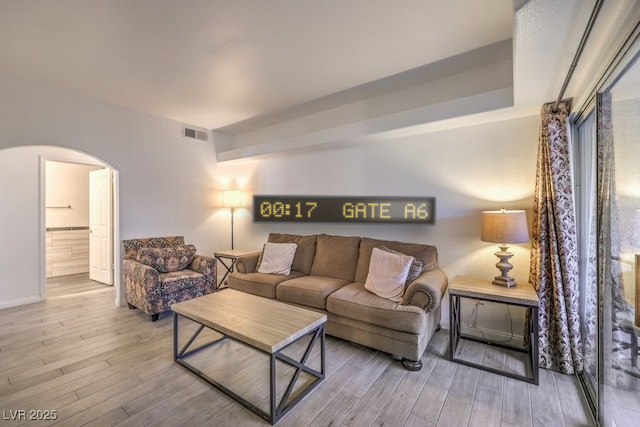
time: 0:17
